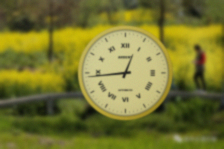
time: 12:44
